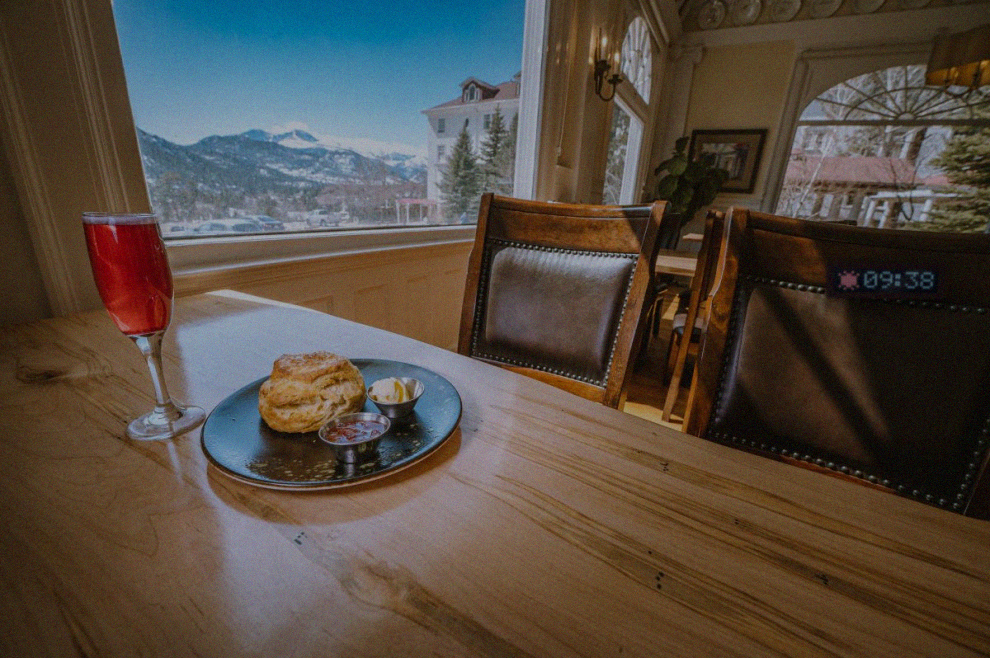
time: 9:38
